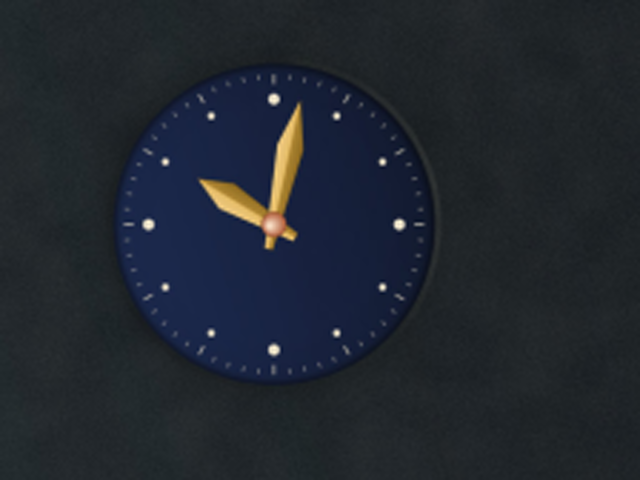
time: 10:02
